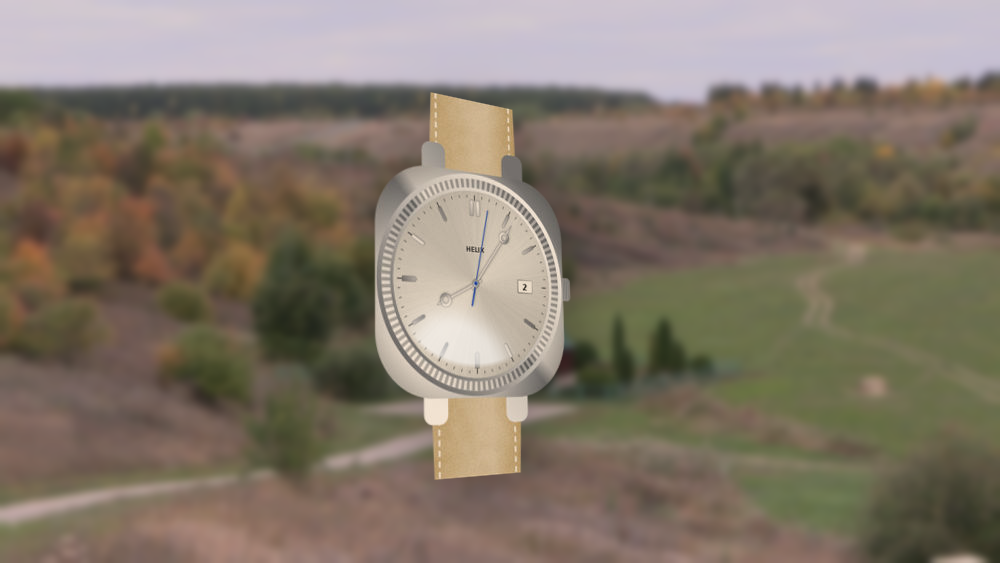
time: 8:06:02
